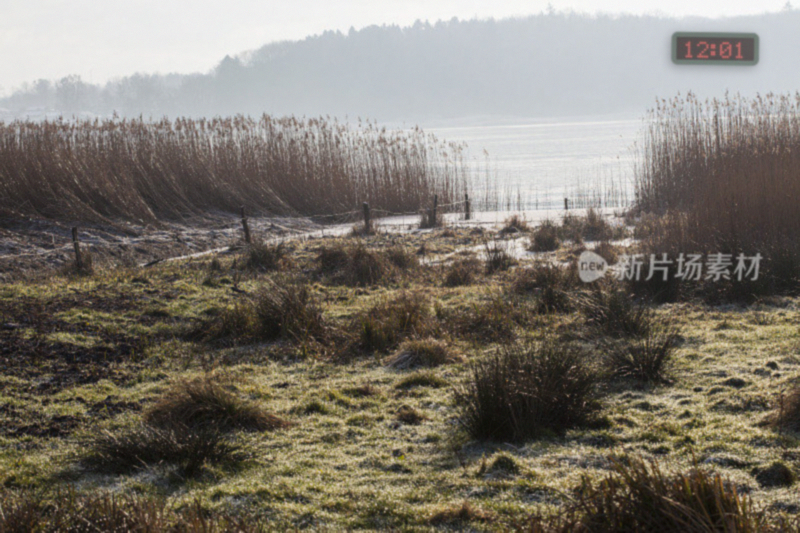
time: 12:01
